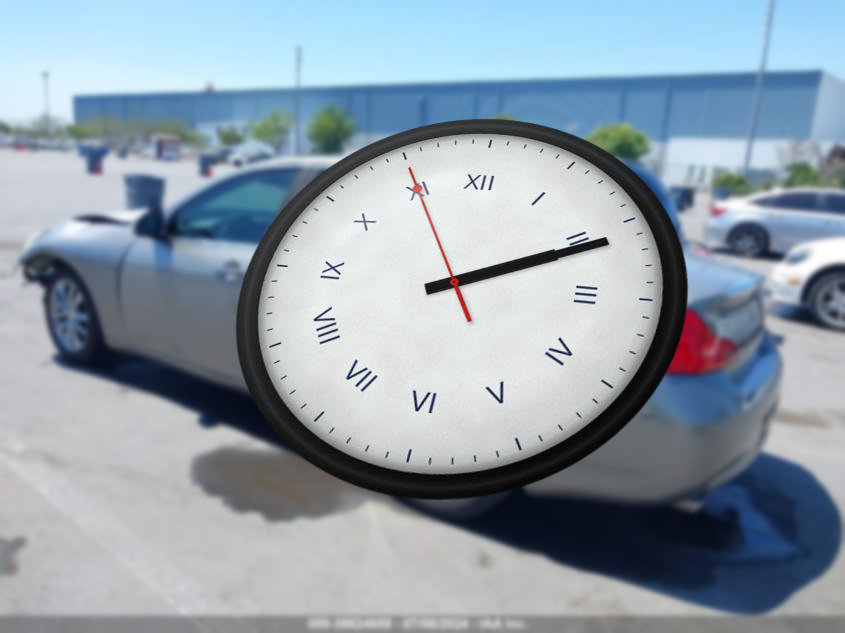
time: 2:10:55
